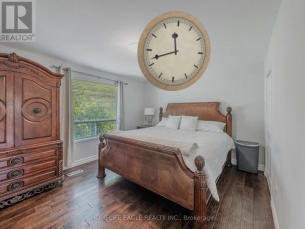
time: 11:42
